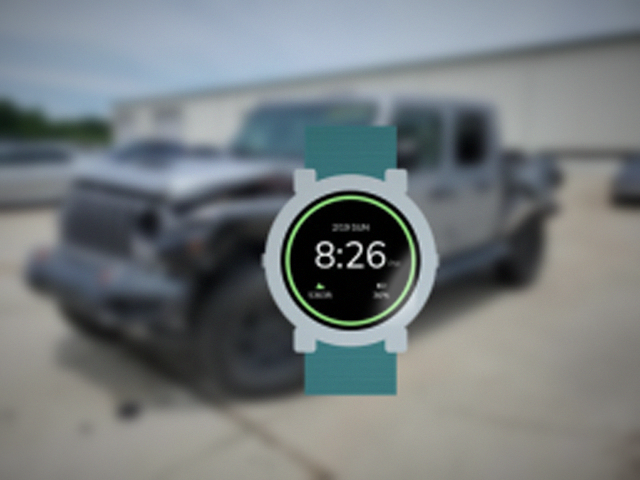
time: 8:26
